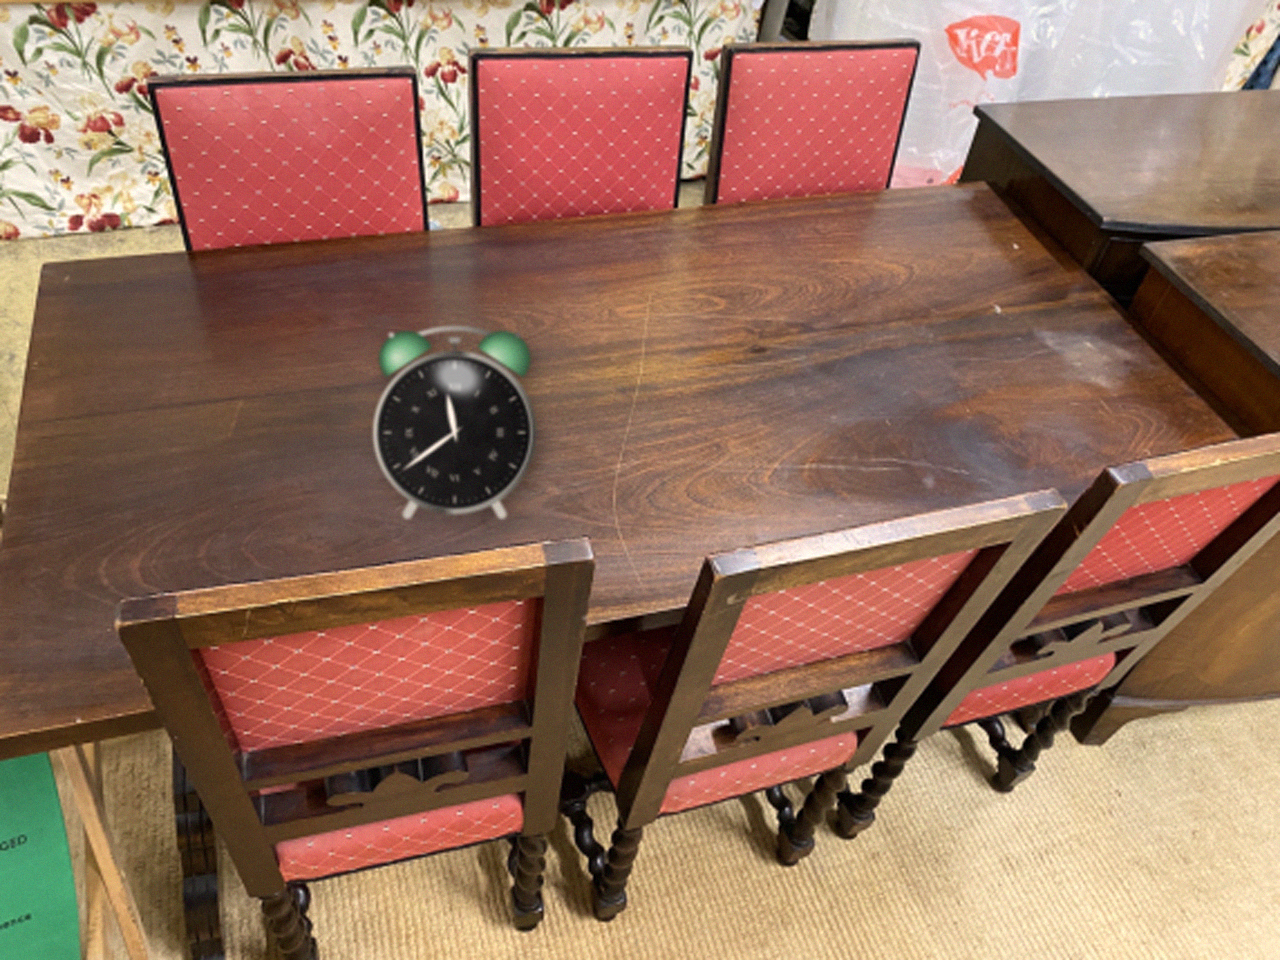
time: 11:39
